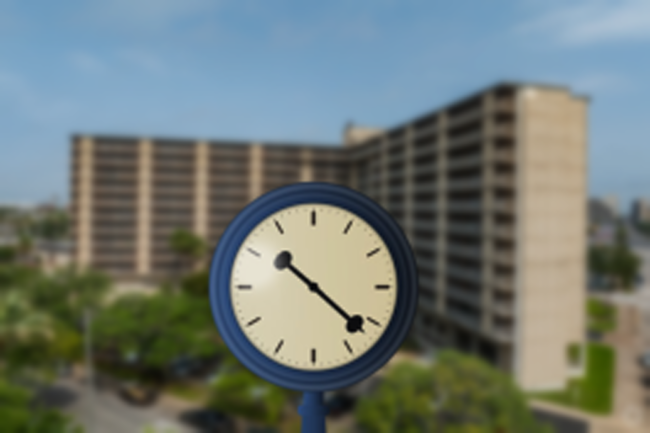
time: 10:22
